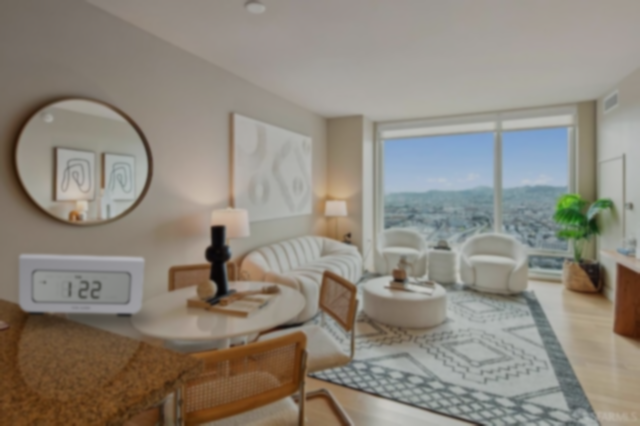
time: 1:22
